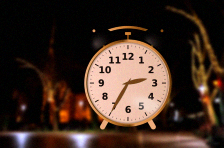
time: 2:35
